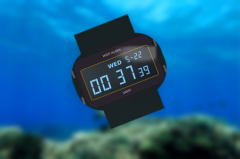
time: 0:37:39
